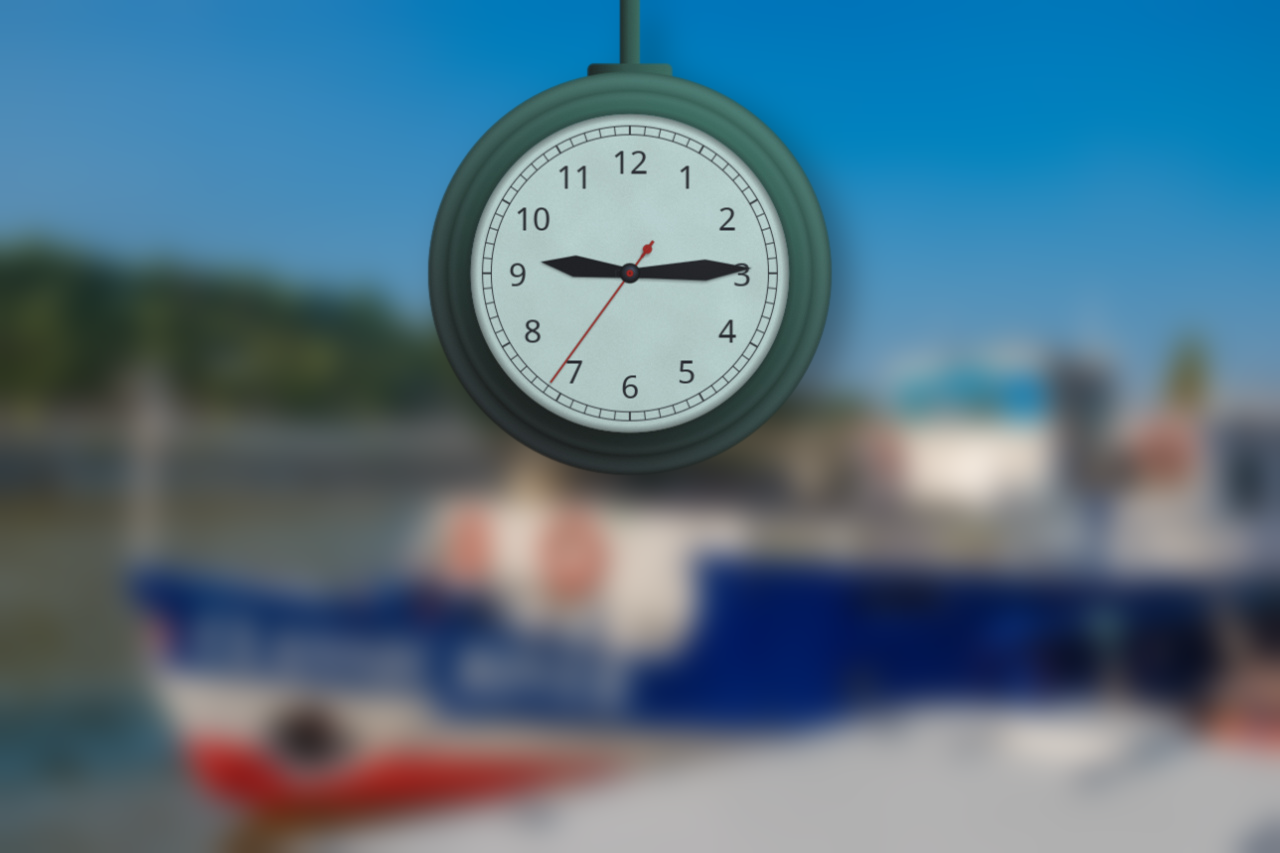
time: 9:14:36
